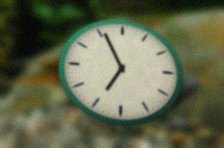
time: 6:56
